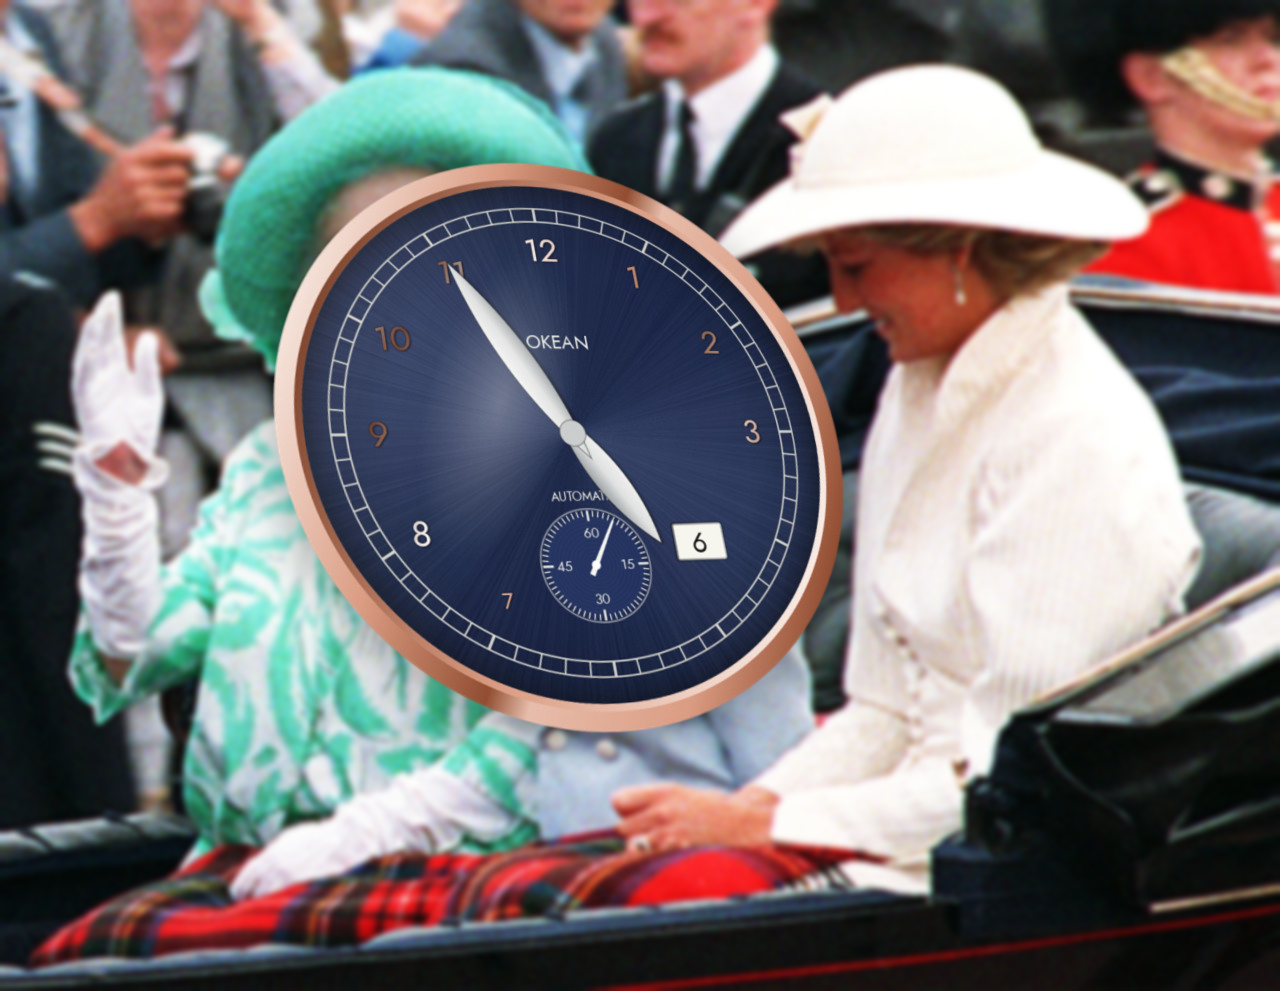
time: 4:55:05
